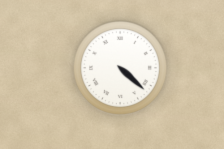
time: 4:22
